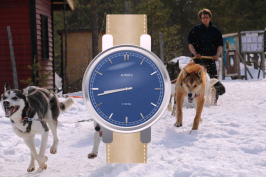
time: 8:43
